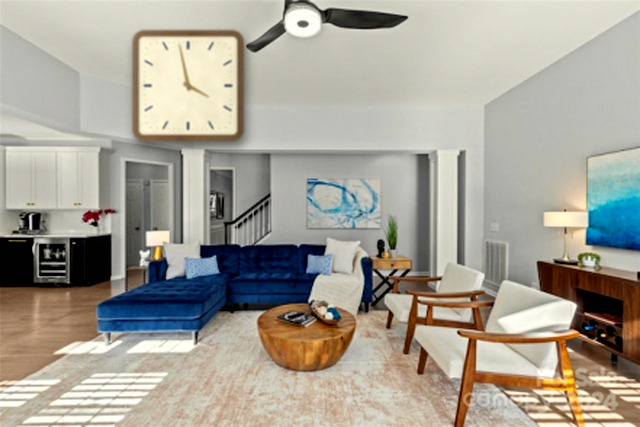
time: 3:58
